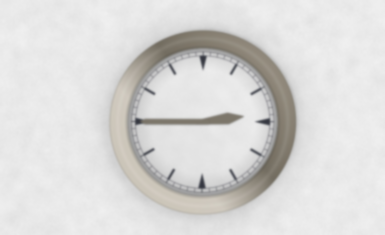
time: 2:45
